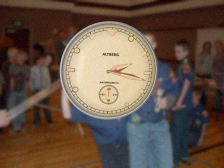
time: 2:17
